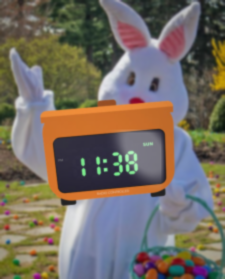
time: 11:38
